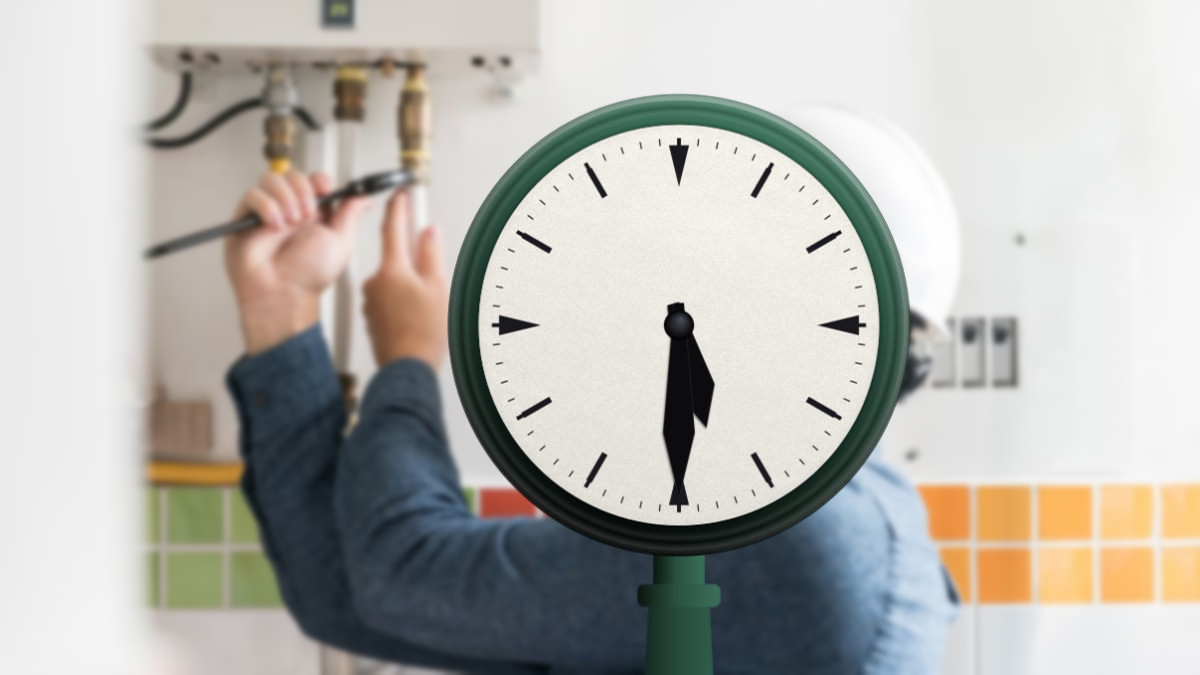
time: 5:30
